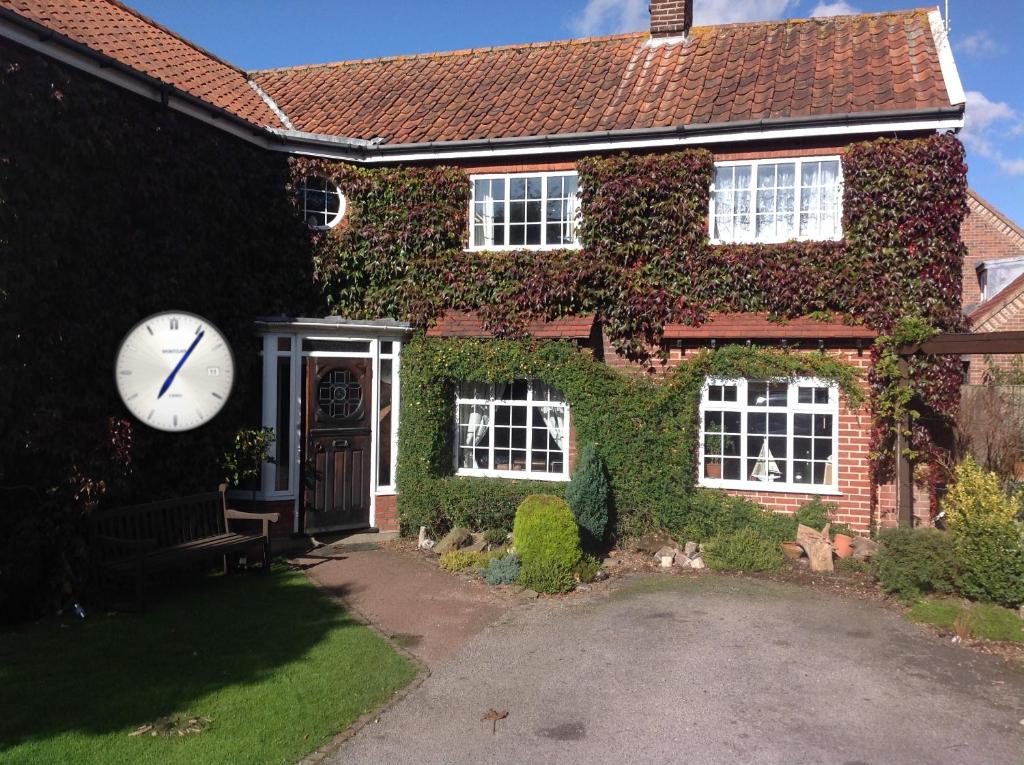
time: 7:06
